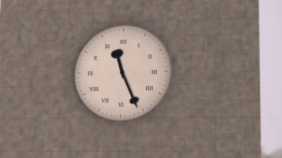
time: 11:26
